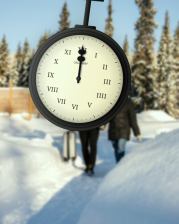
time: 12:00
